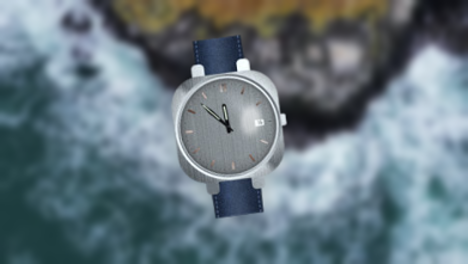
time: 11:53
